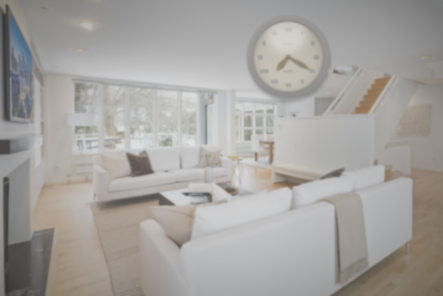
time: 7:20
